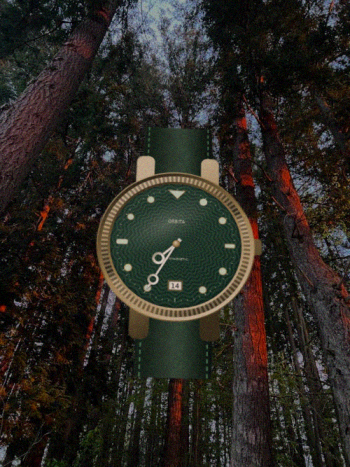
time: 7:35
